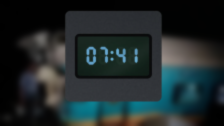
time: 7:41
